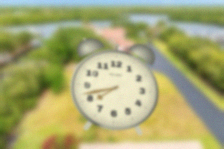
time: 7:42
